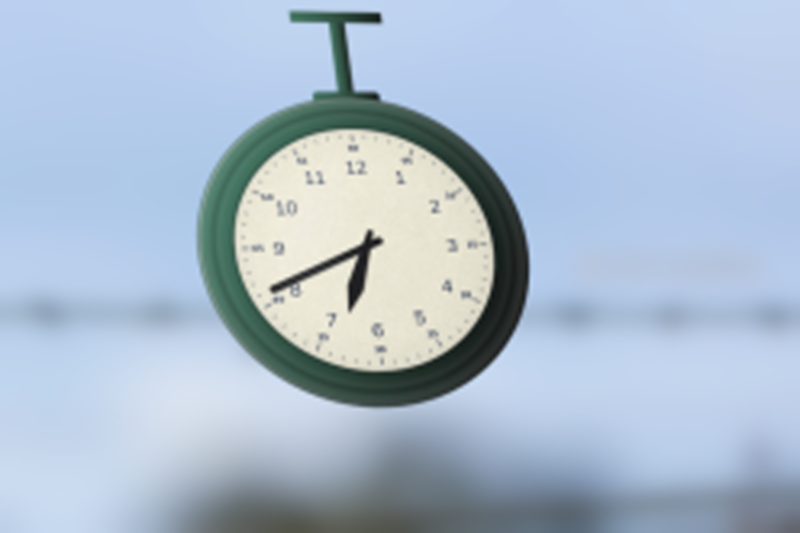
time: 6:41
